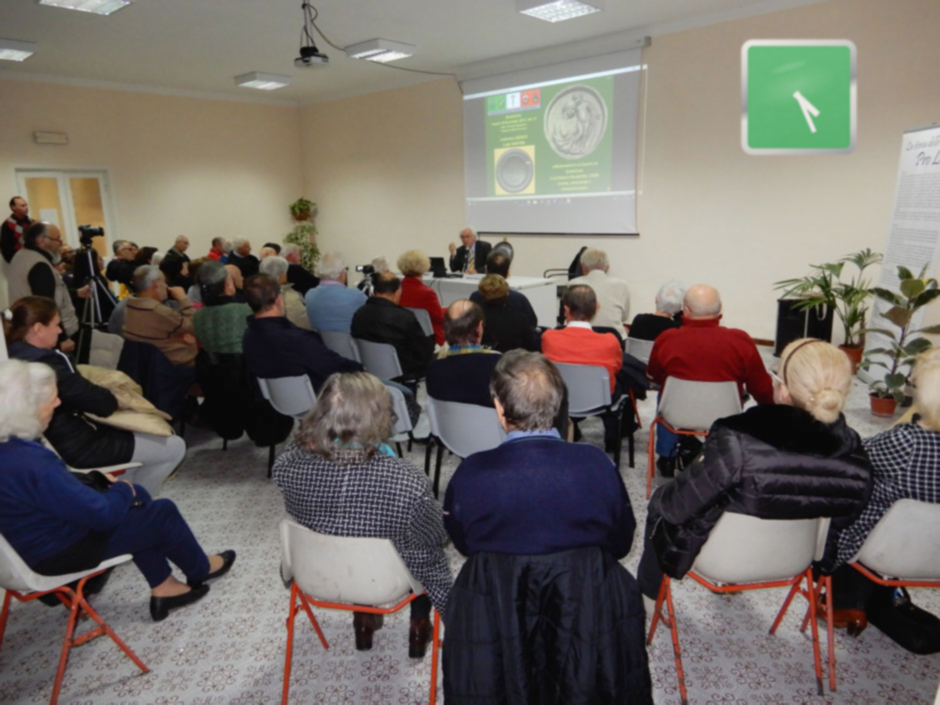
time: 4:26
